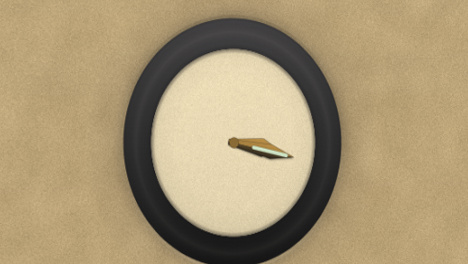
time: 3:17
